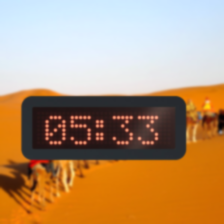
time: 5:33
